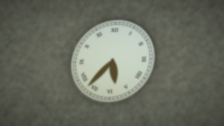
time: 5:37
